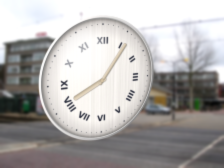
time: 8:06
